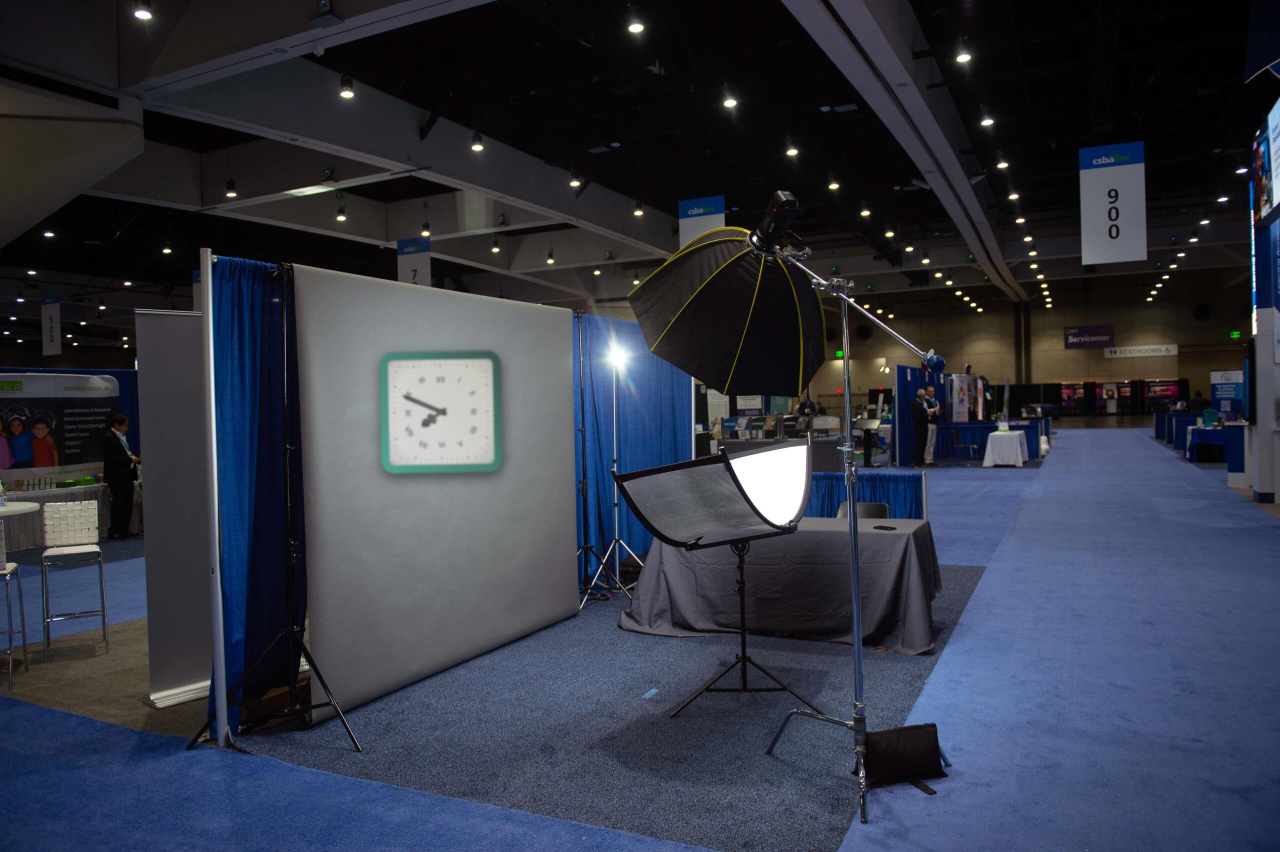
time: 7:49
